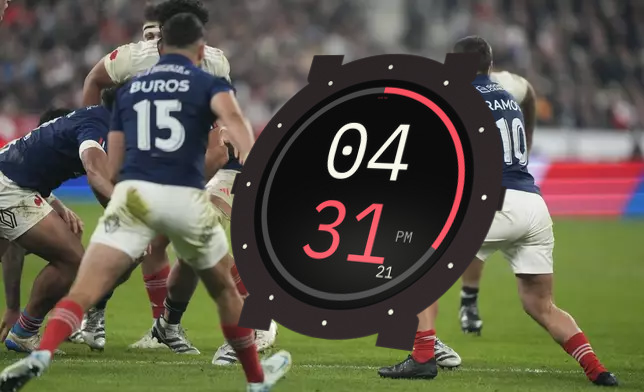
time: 4:31:21
